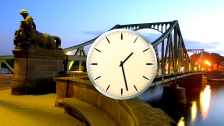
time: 1:28
